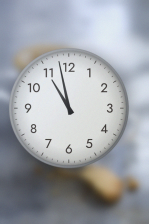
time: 10:58
